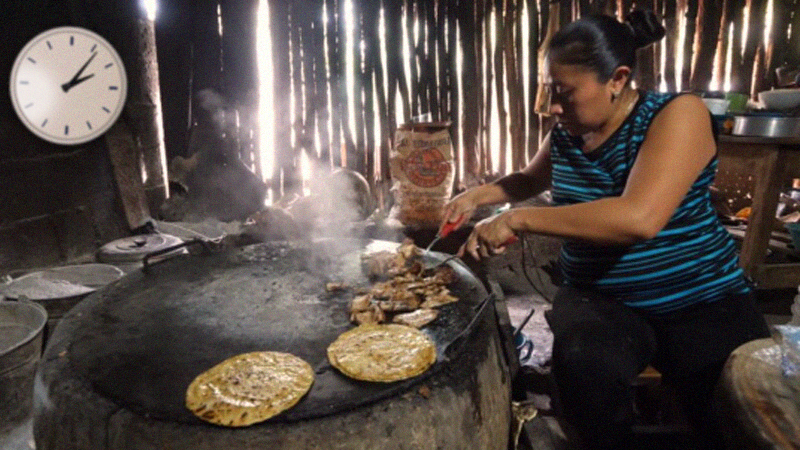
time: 2:06
